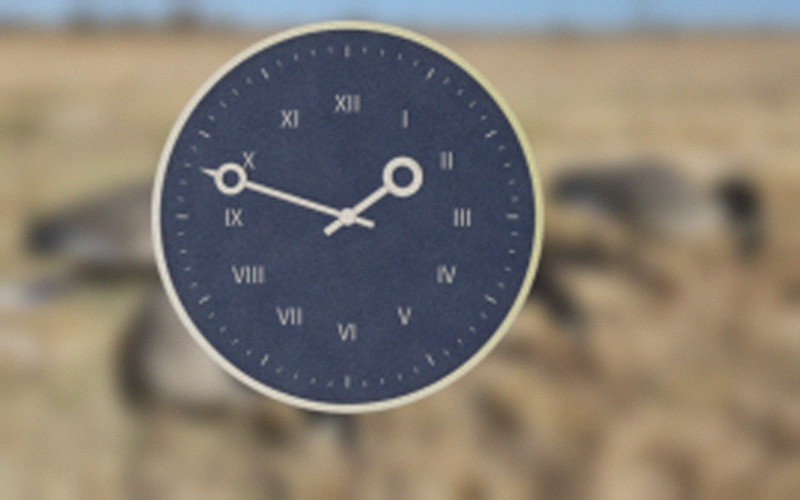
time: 1:48
